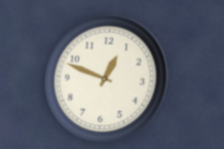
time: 12:48
